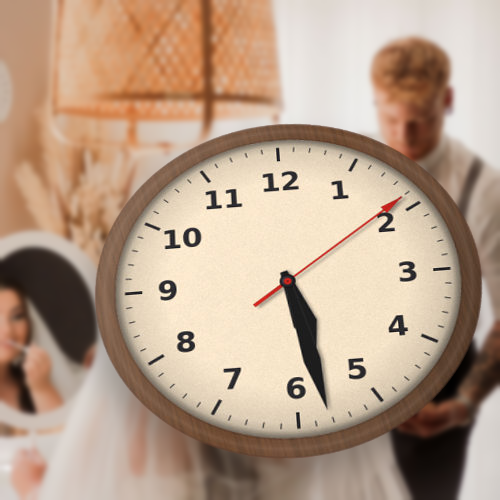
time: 5:28:09
